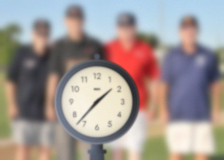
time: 1:37
